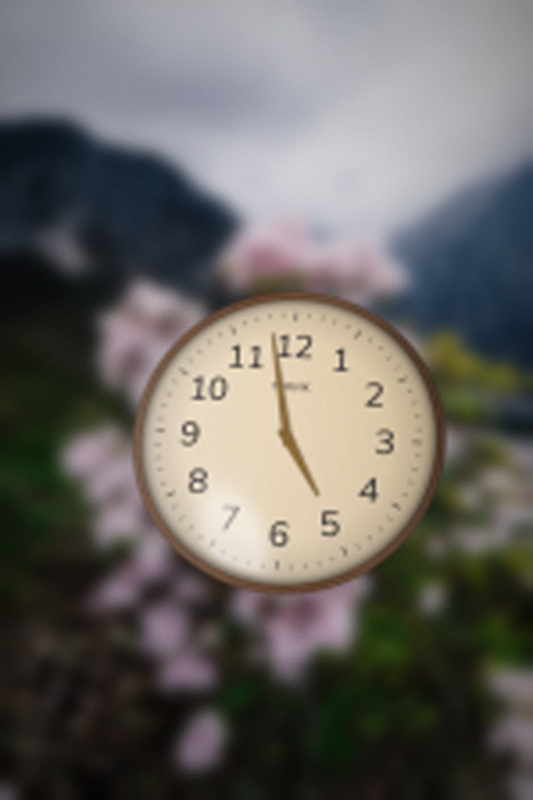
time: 4:58
